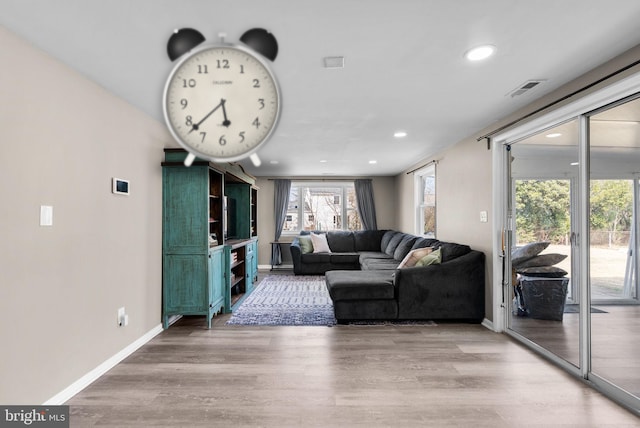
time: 5:38
